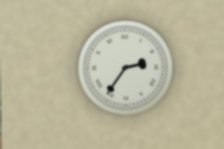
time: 2:36
